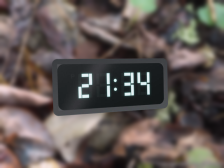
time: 21:34
